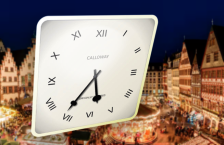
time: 5:36
